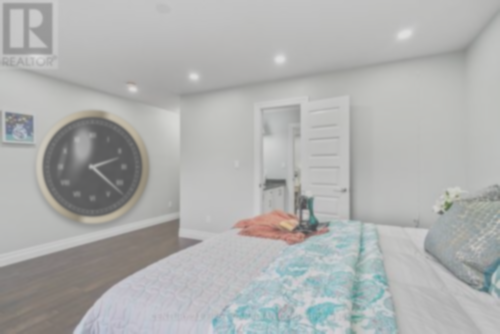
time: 2:22
